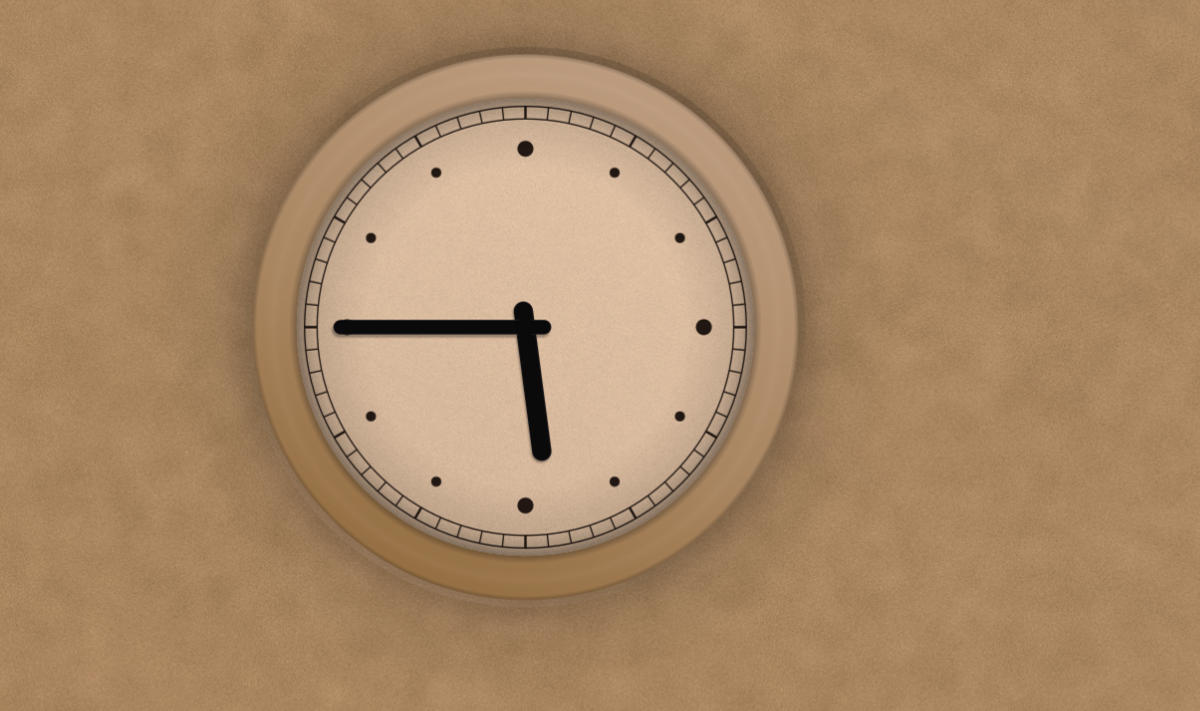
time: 5:45
